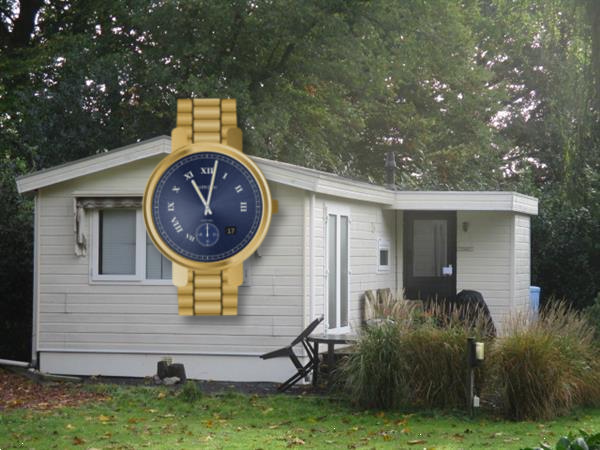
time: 11:02
